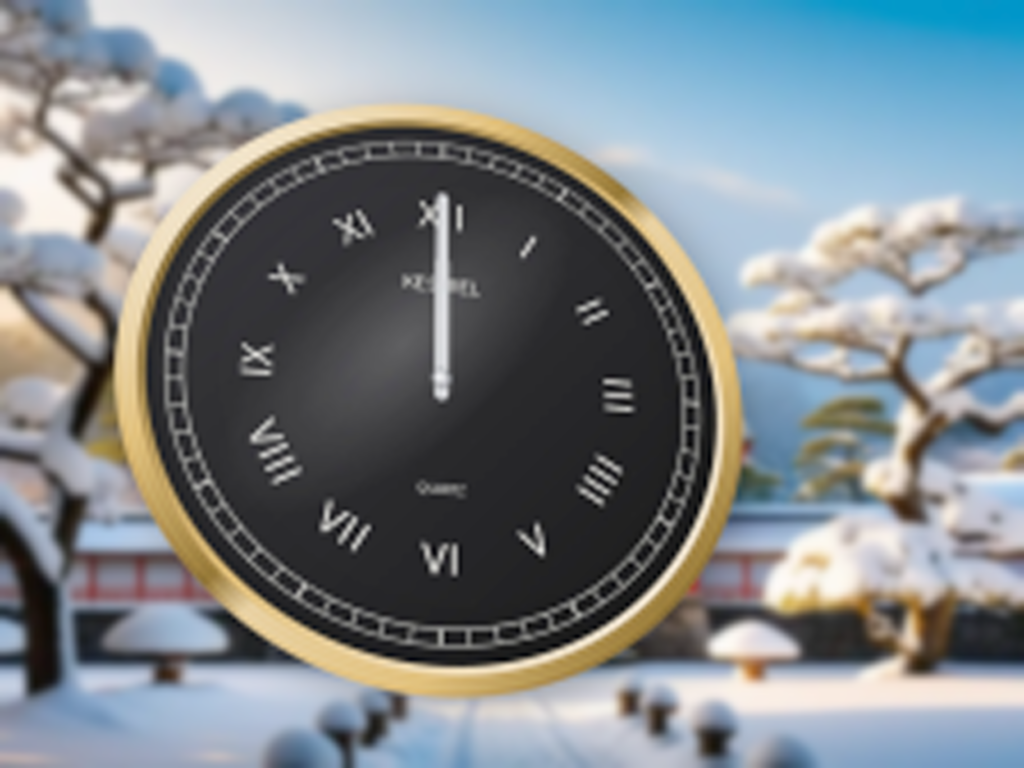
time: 12:00
